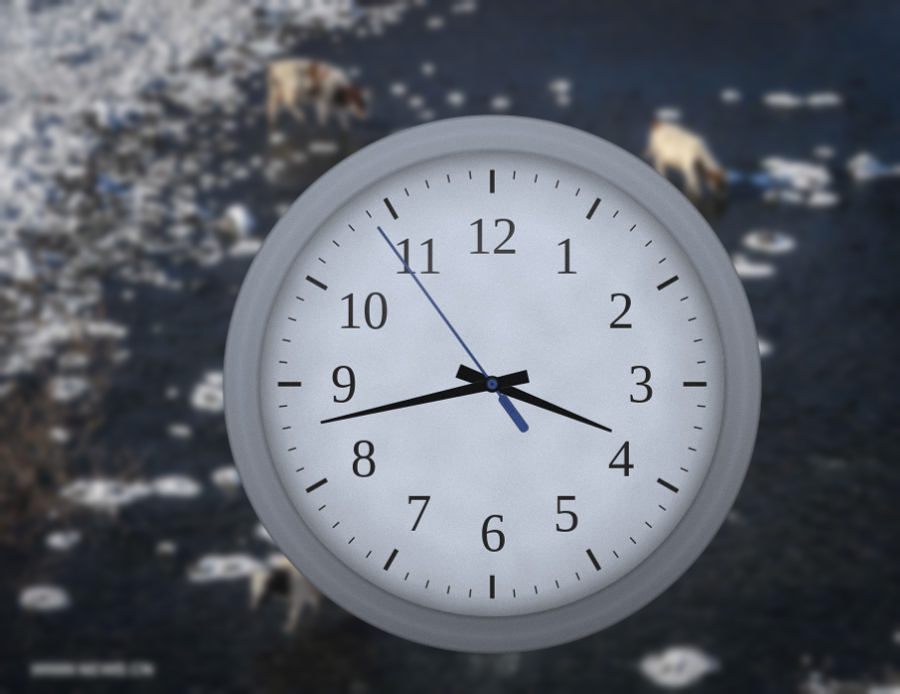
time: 3:42:54
